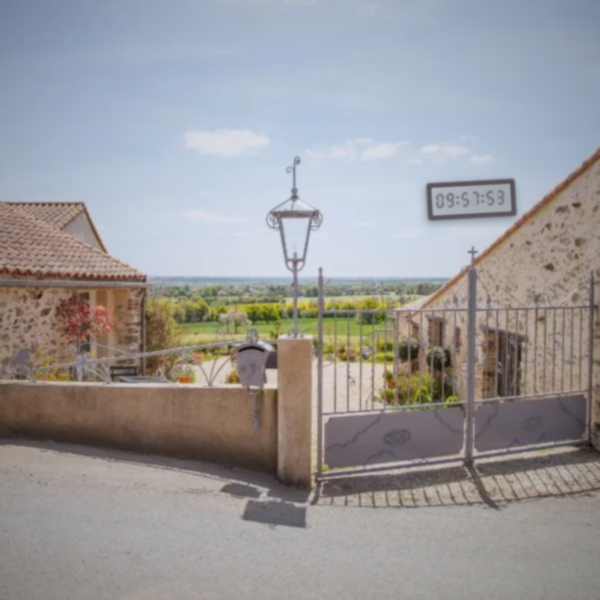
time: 9:57:53
